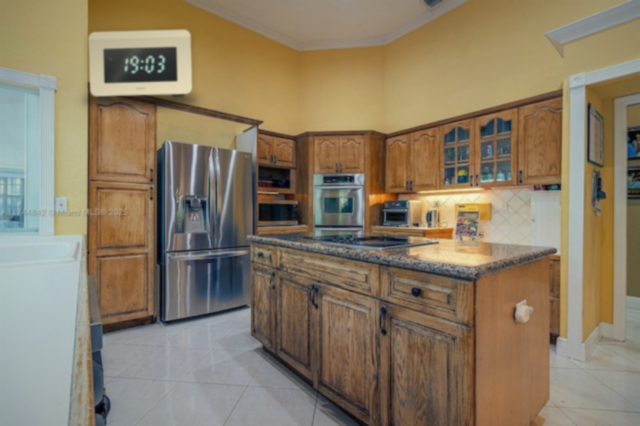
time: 19:03
